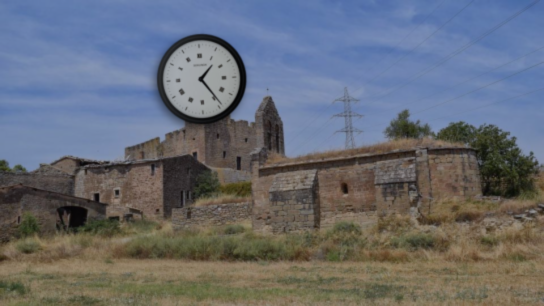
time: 1:24
